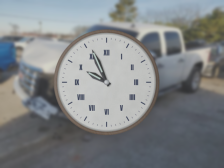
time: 9:56
